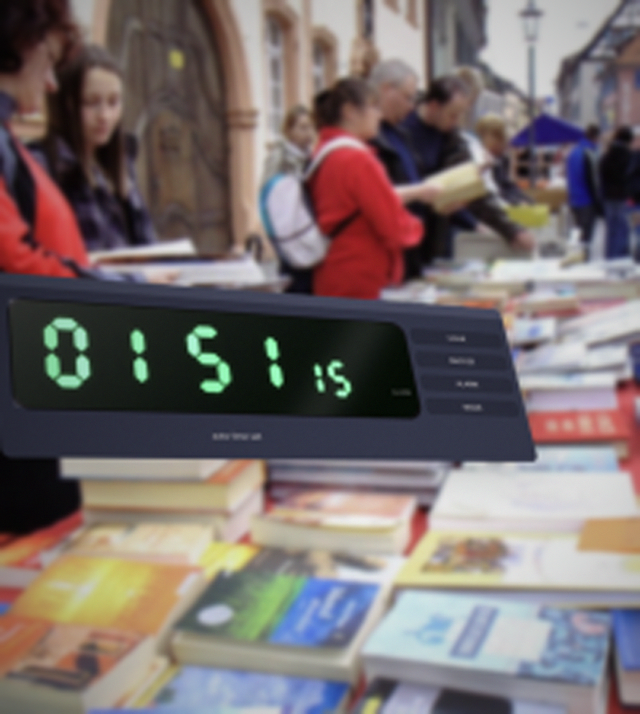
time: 1:51:15
